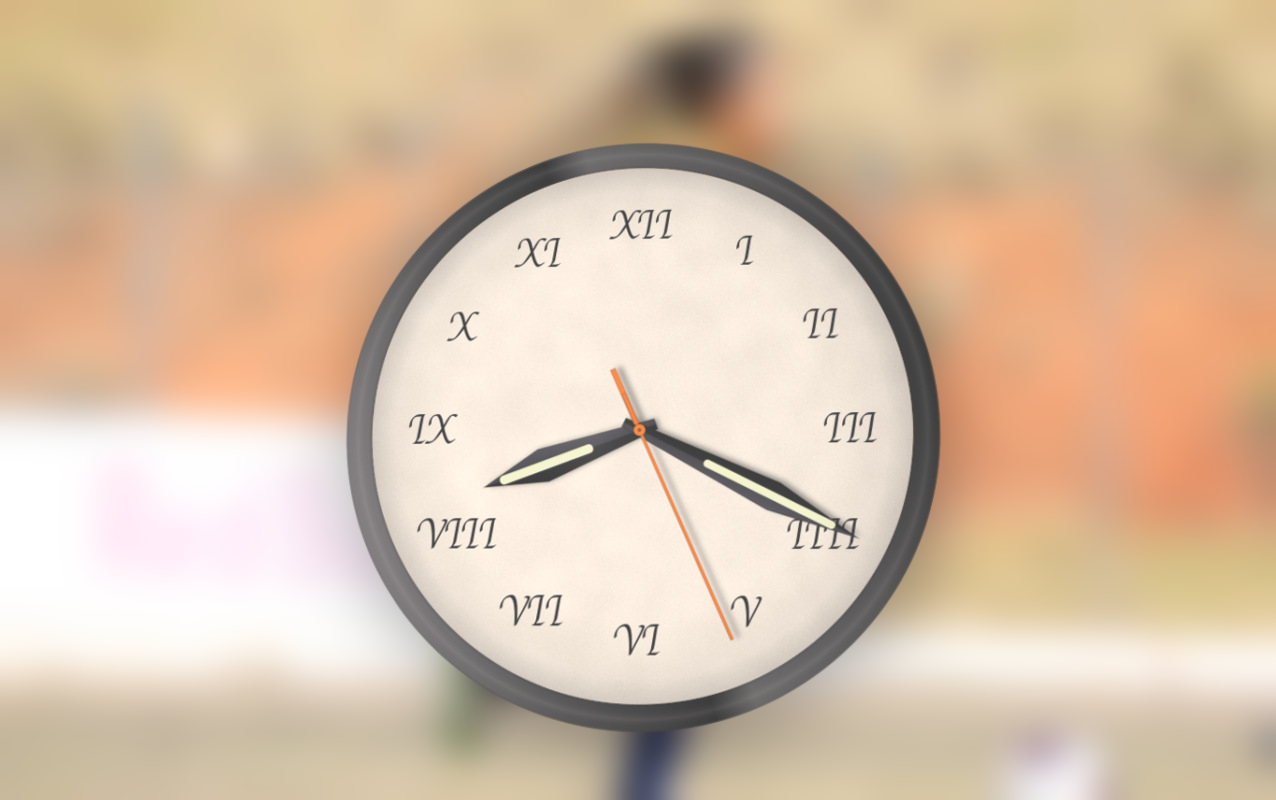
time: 8:19:26
